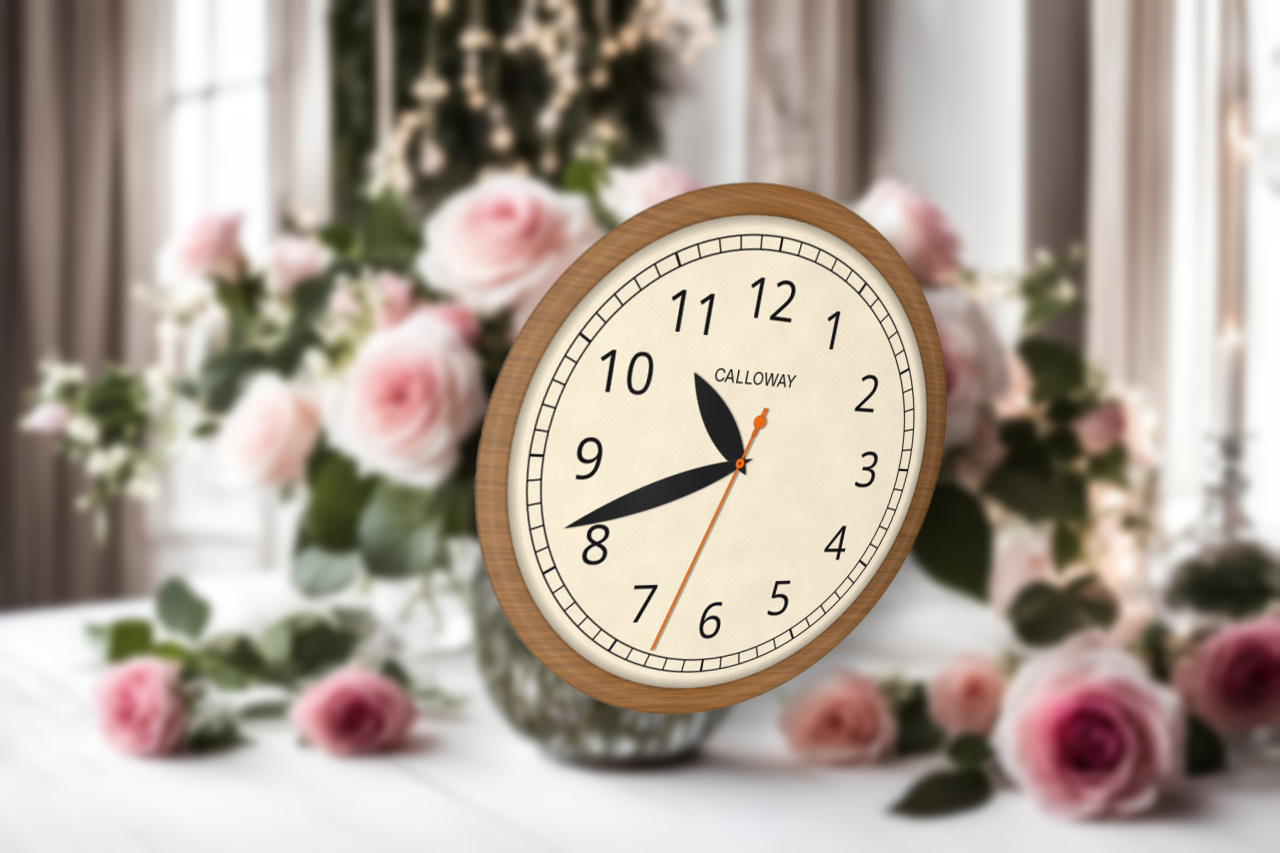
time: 10:41:33
